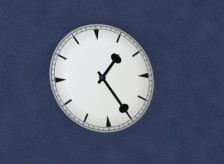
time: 1:25
